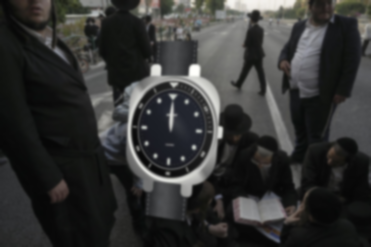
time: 12:00
